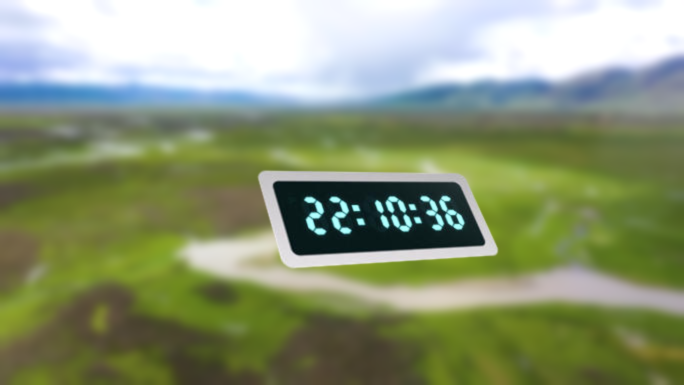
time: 22:10:36
